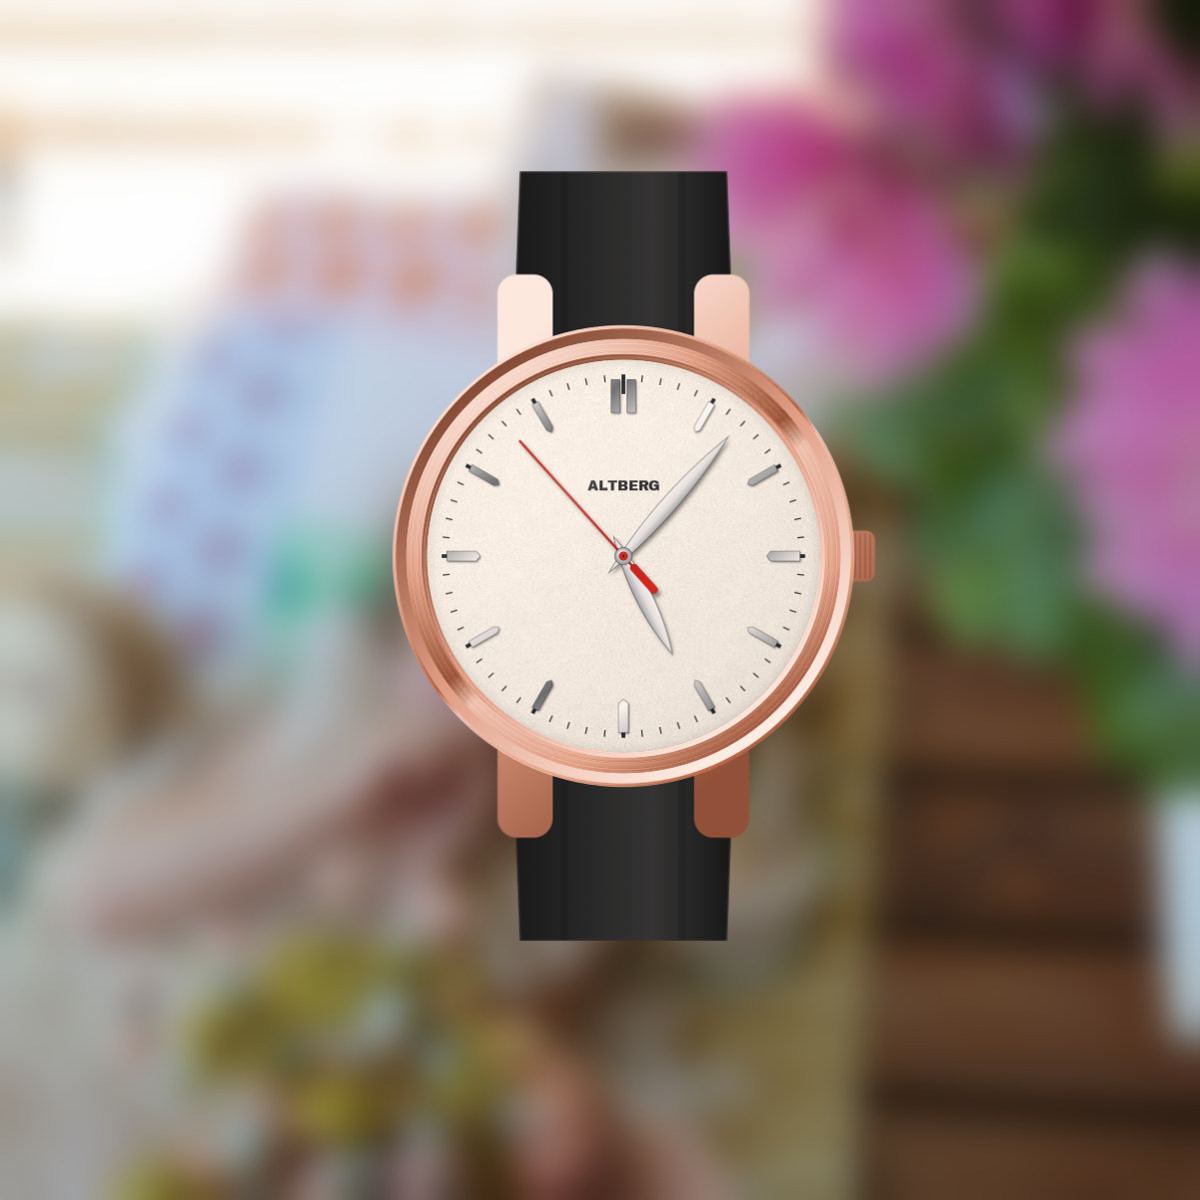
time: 5:06:53
